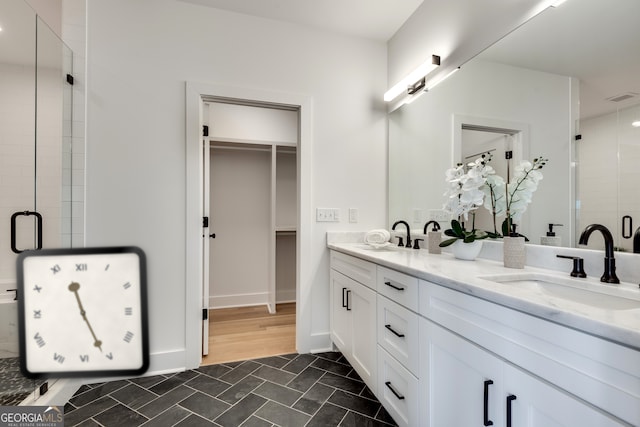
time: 11:26
